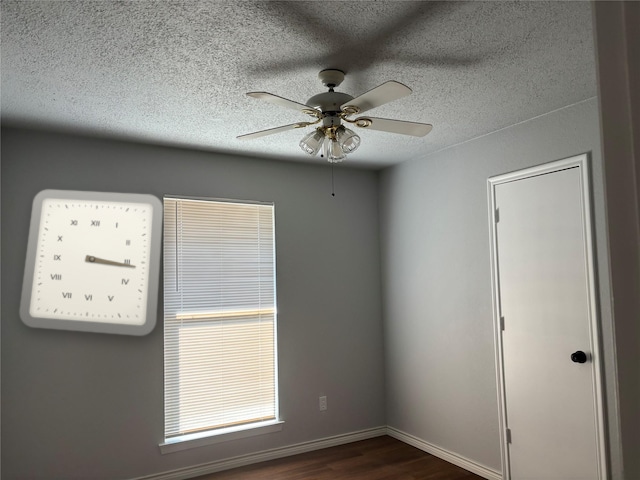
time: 3:16
